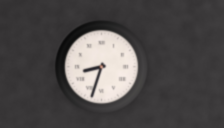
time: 8:33
